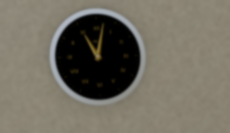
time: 11:02
